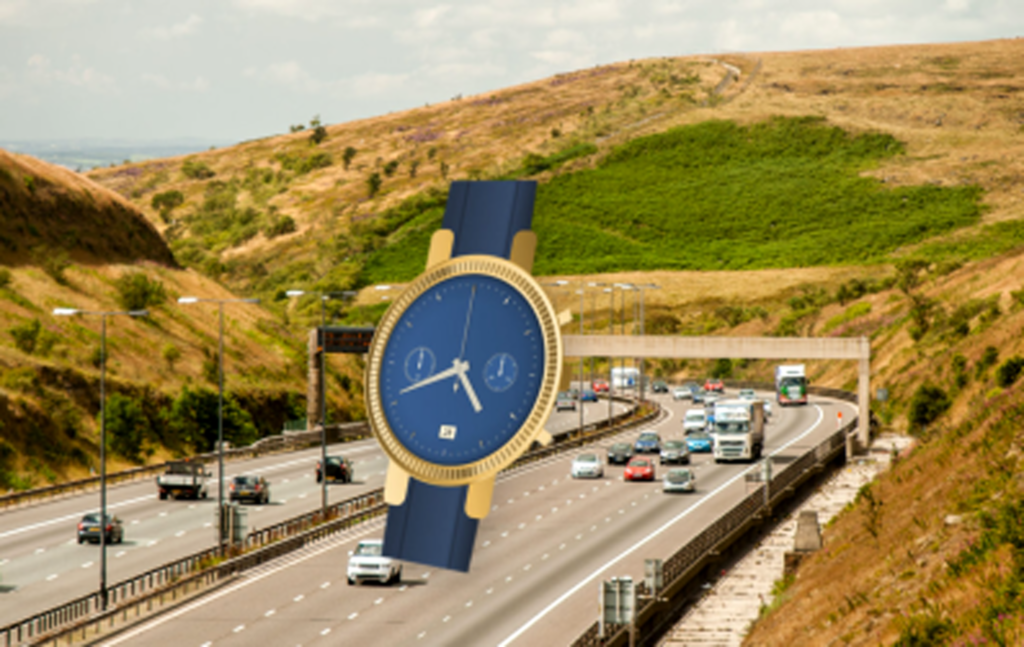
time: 4:41
